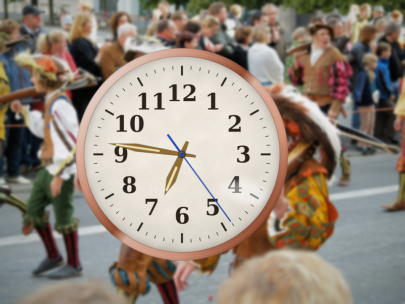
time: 6:46:24
